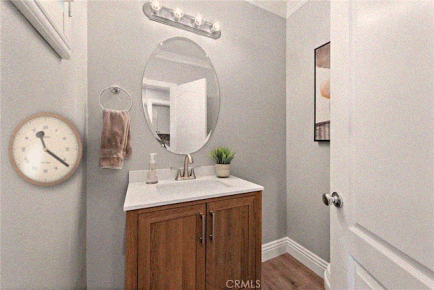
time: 11:21
